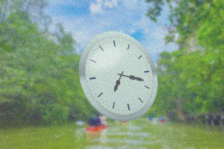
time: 7:18
